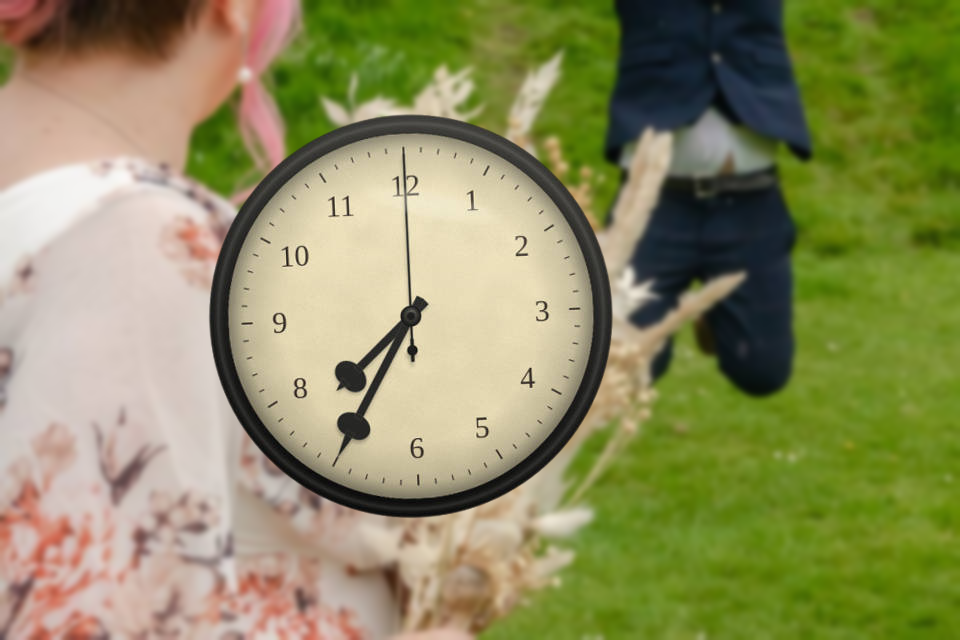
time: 7:35:00
